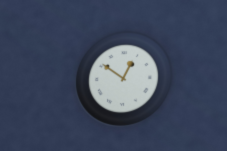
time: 12:51
